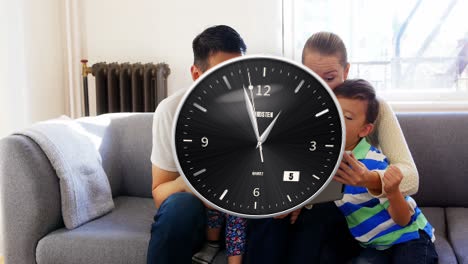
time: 12:56:58
